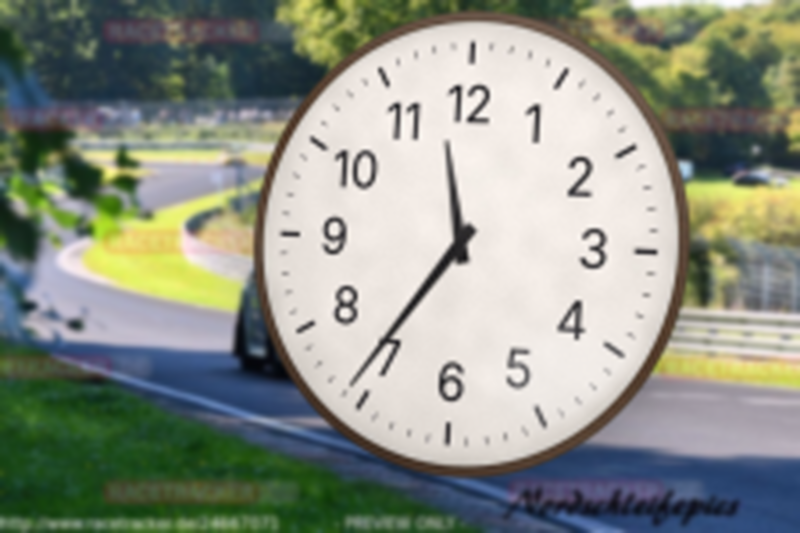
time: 11:36
